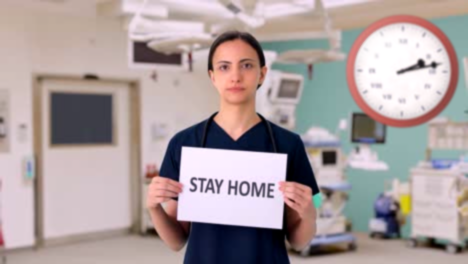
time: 2:13
